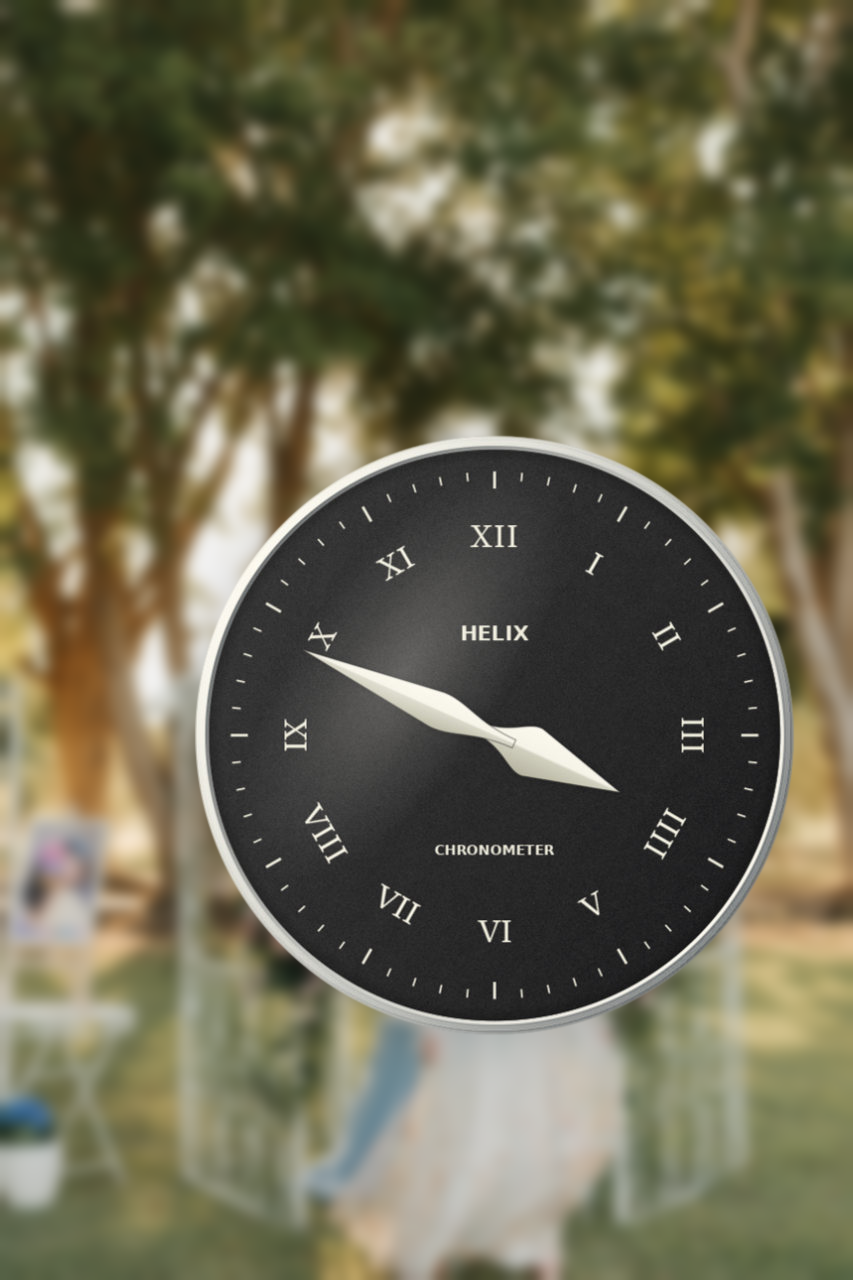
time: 3:49
